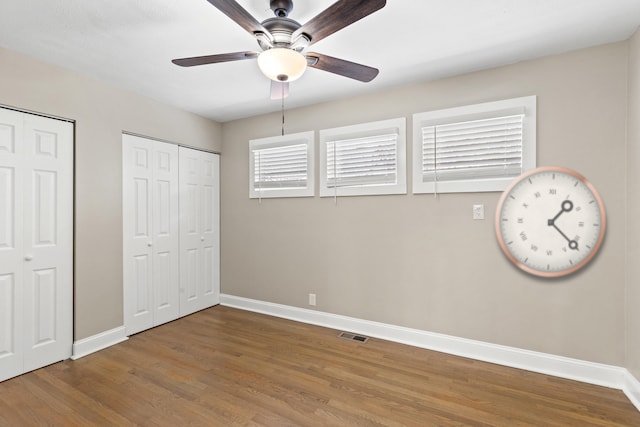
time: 1:22
